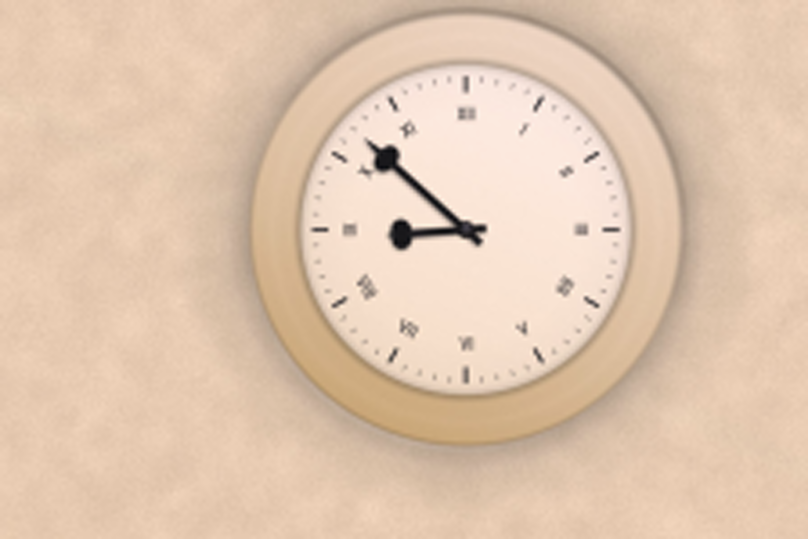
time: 8:52
